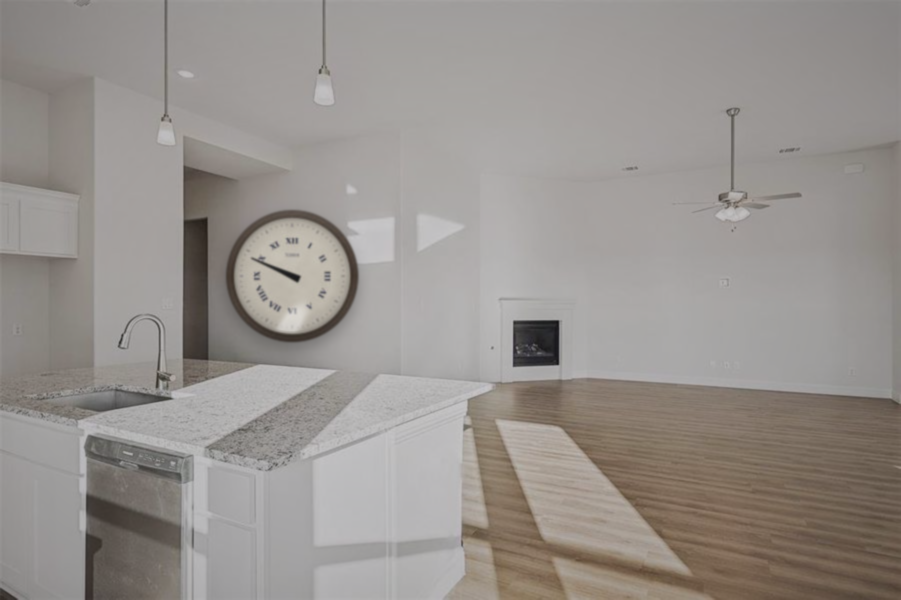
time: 9:49
